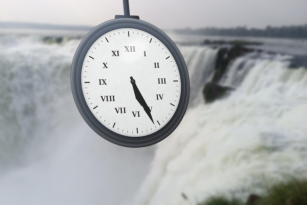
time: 5:26
